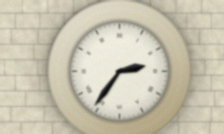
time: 2:36
